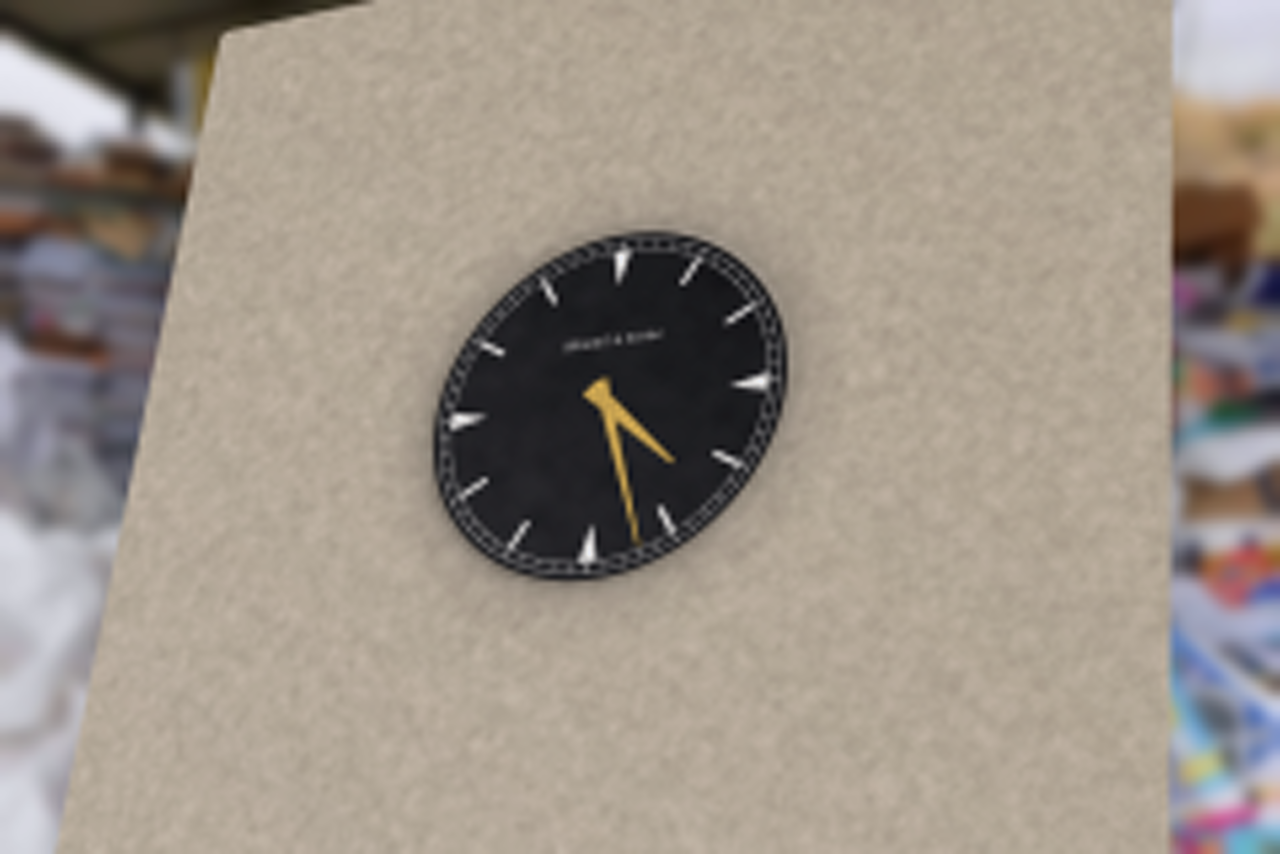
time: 4:27
